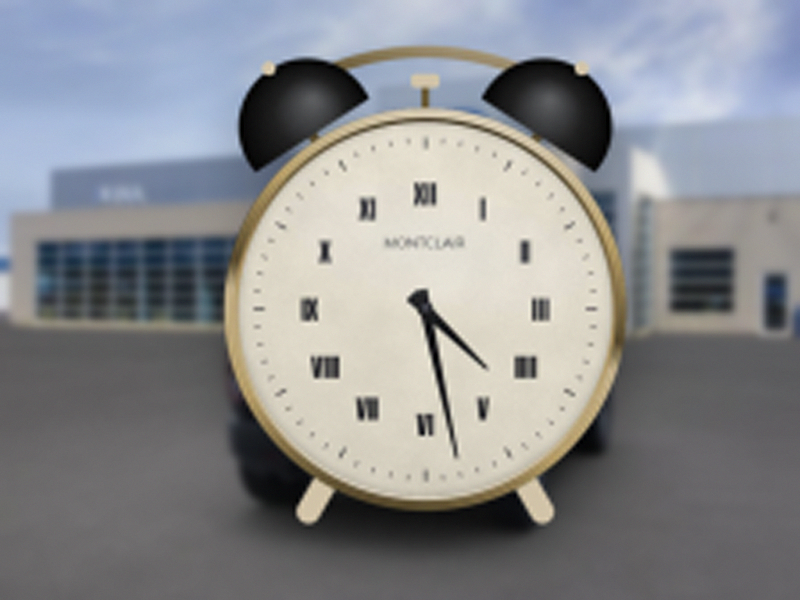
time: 4:28
